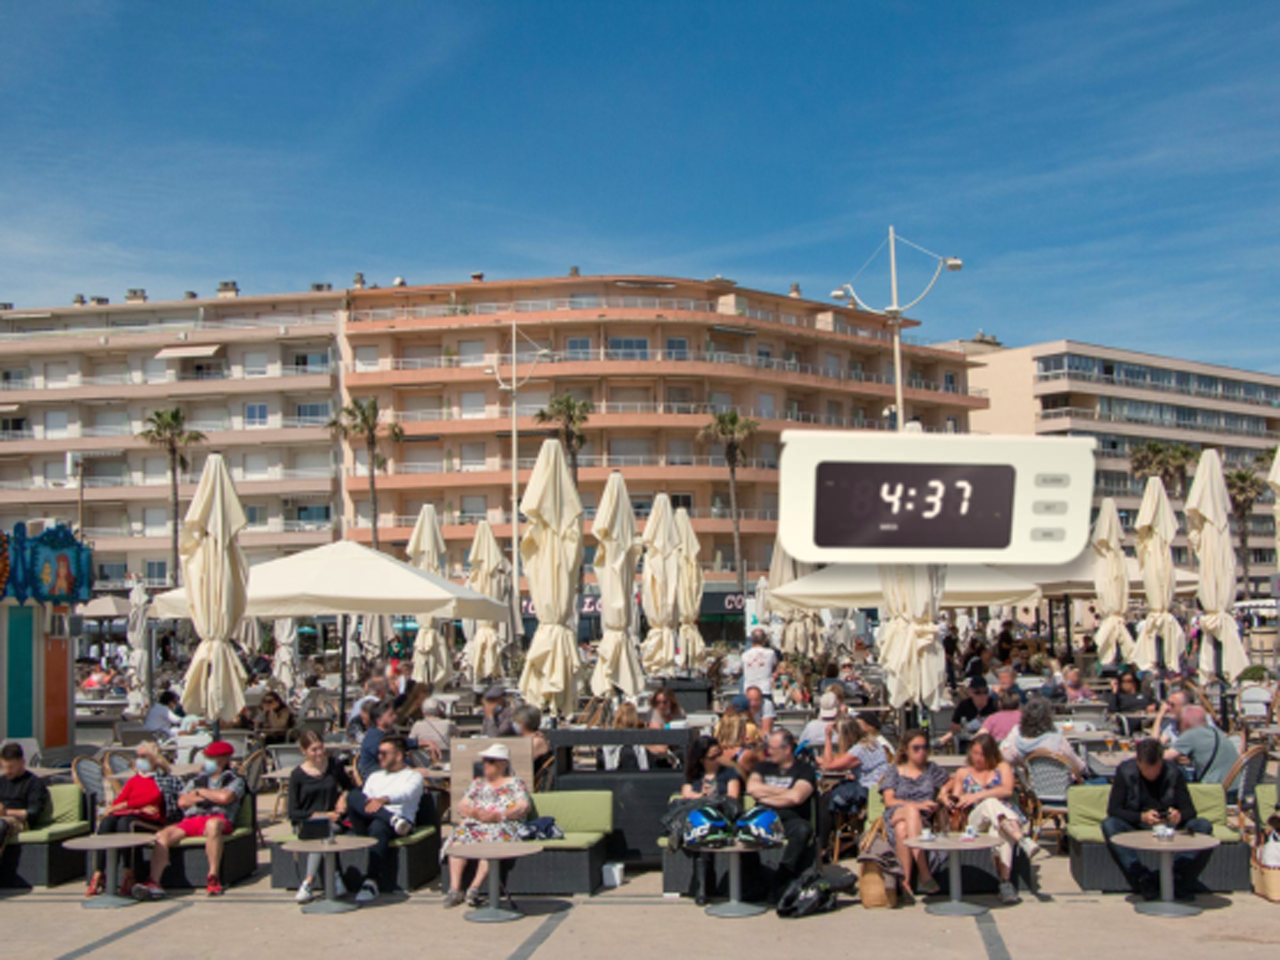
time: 4:37
